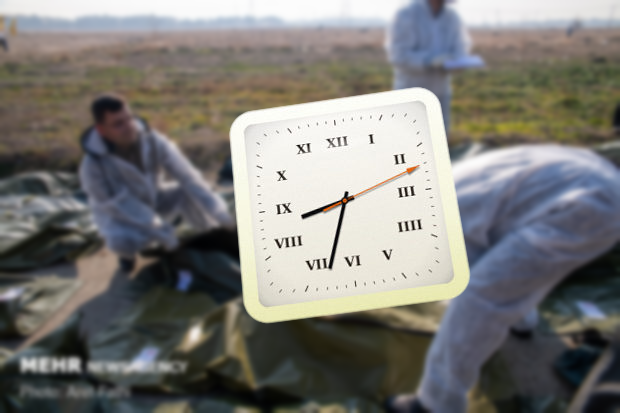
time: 8:33:12
